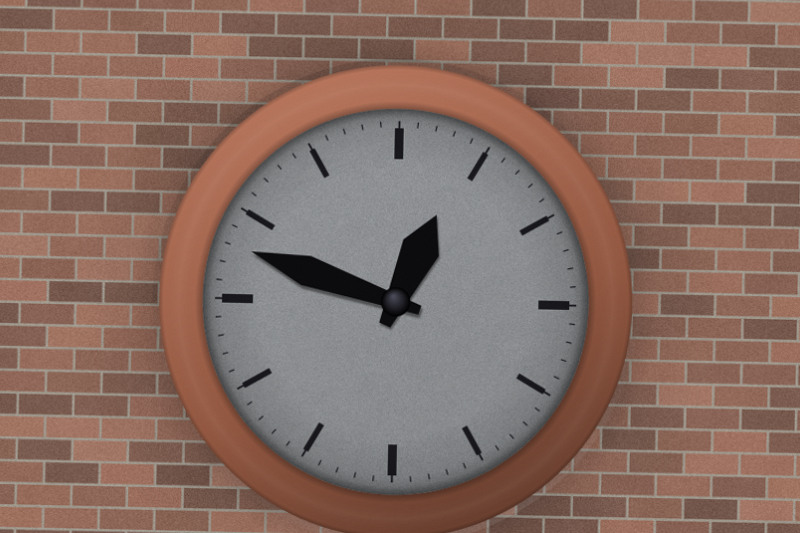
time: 12:48
